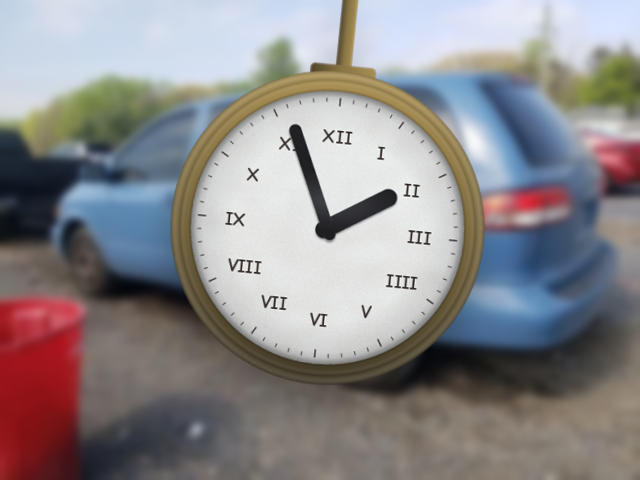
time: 1:56
